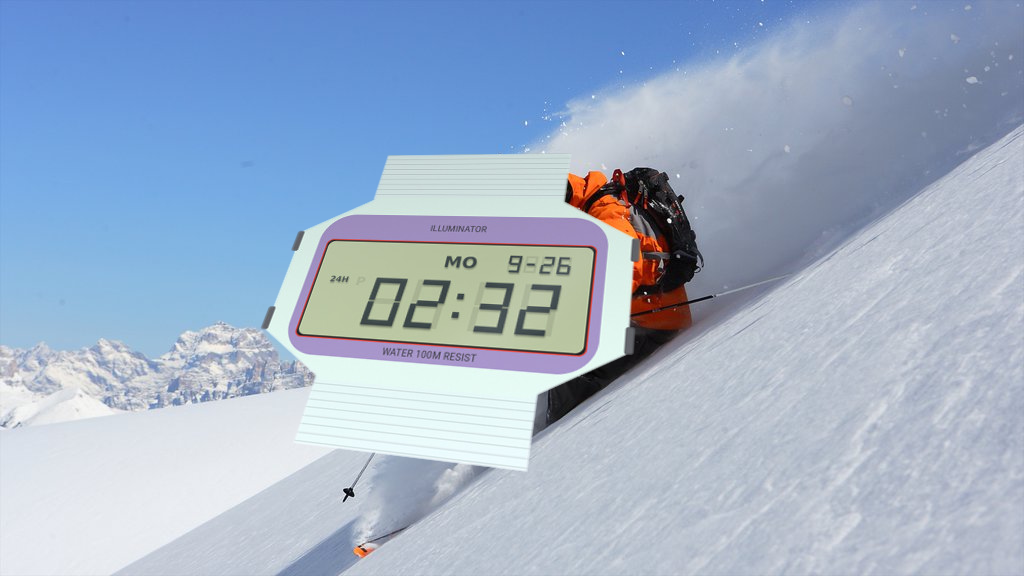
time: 2:32
